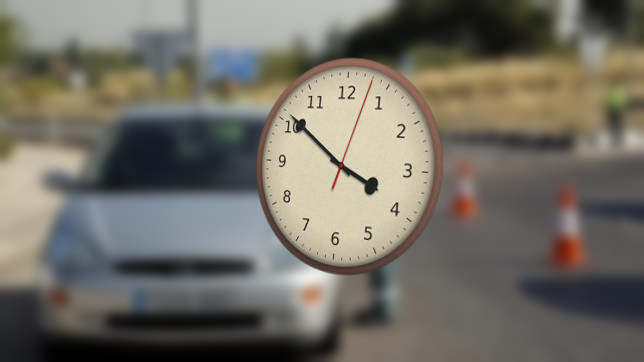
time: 3:51:03
